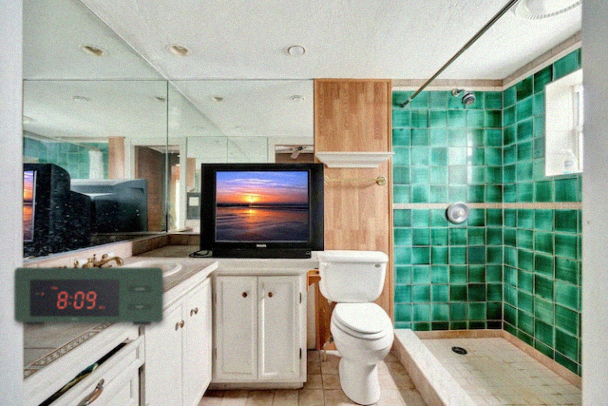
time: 8:09
